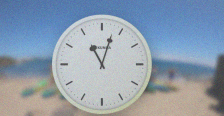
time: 11:03
